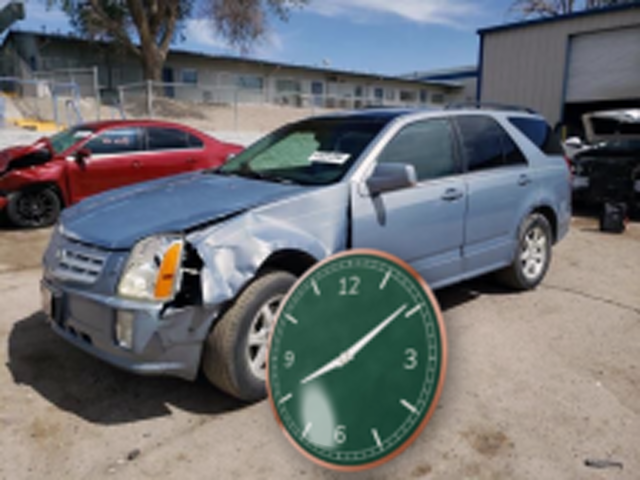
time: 8:09
